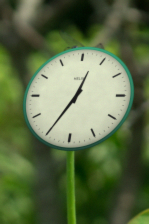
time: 12:35
